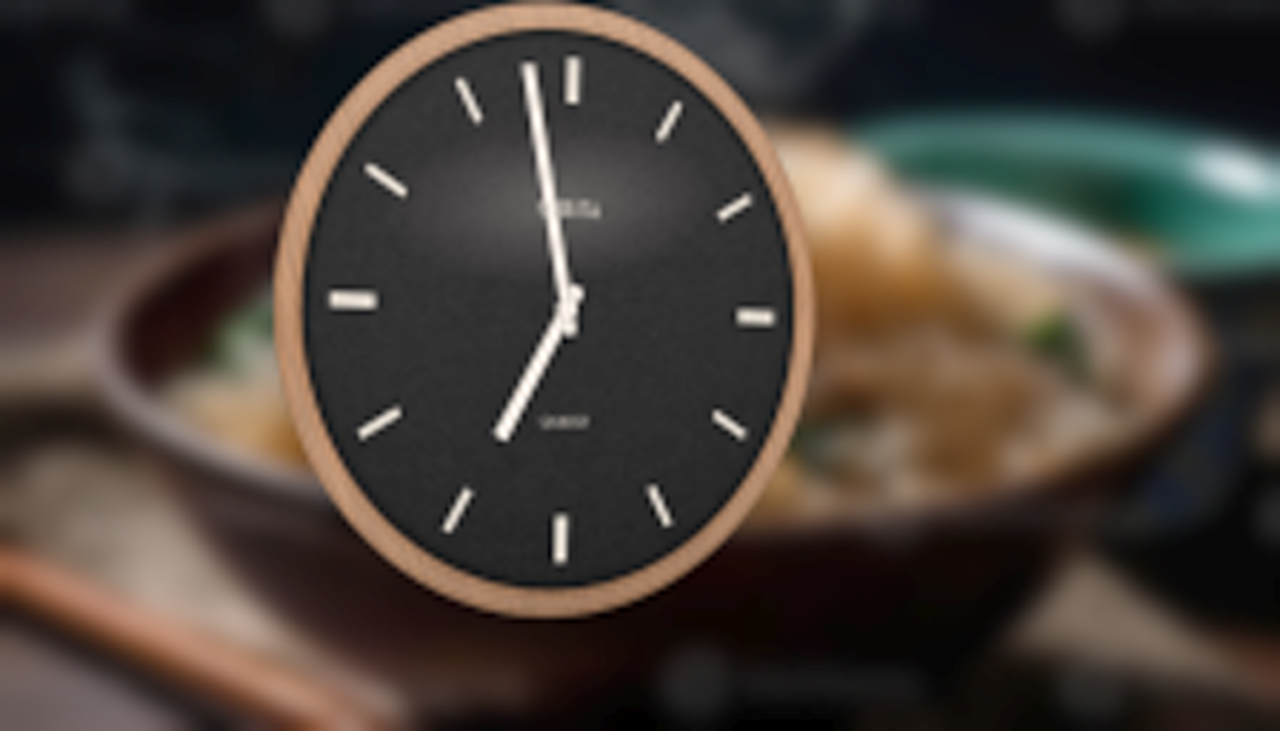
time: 6:58
